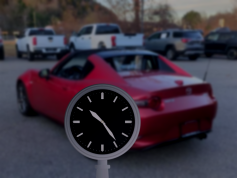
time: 10:24
